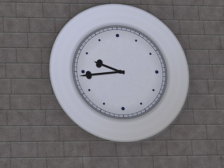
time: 9:44
